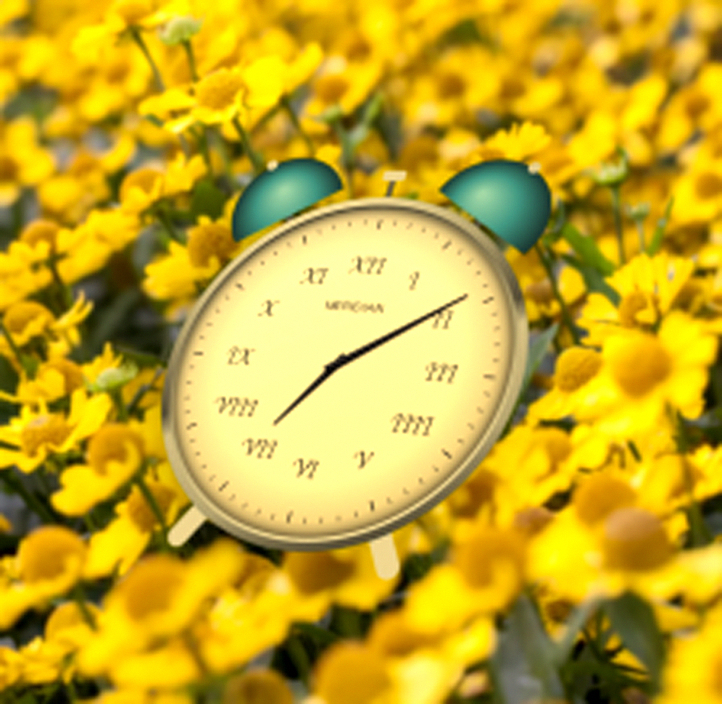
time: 7:09
